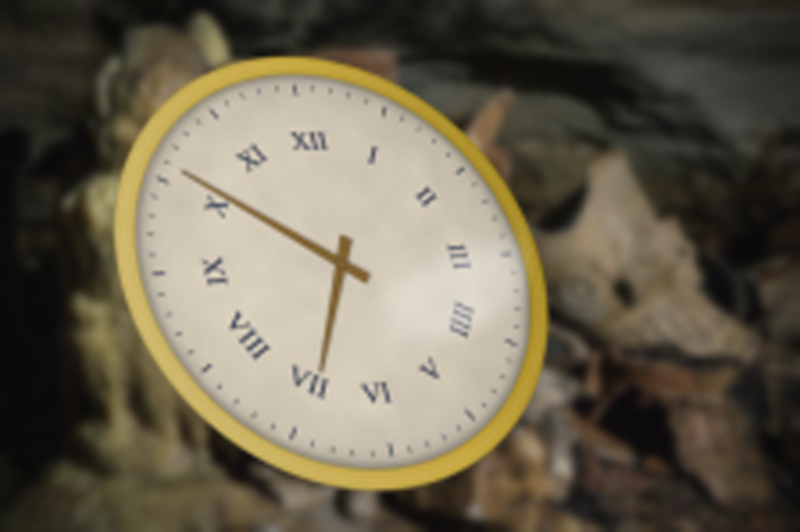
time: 6:51
